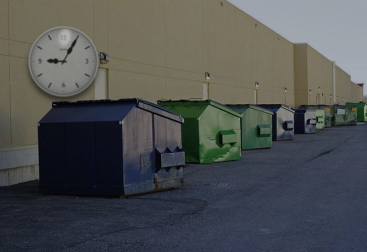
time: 9:05
